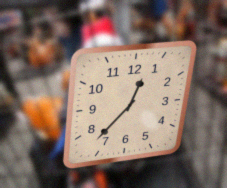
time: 12:37
